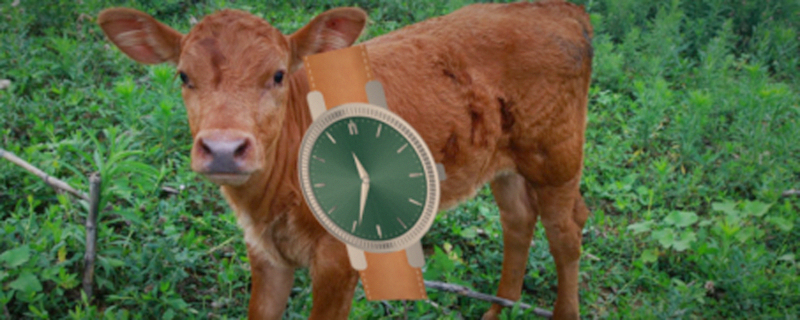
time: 11:34
